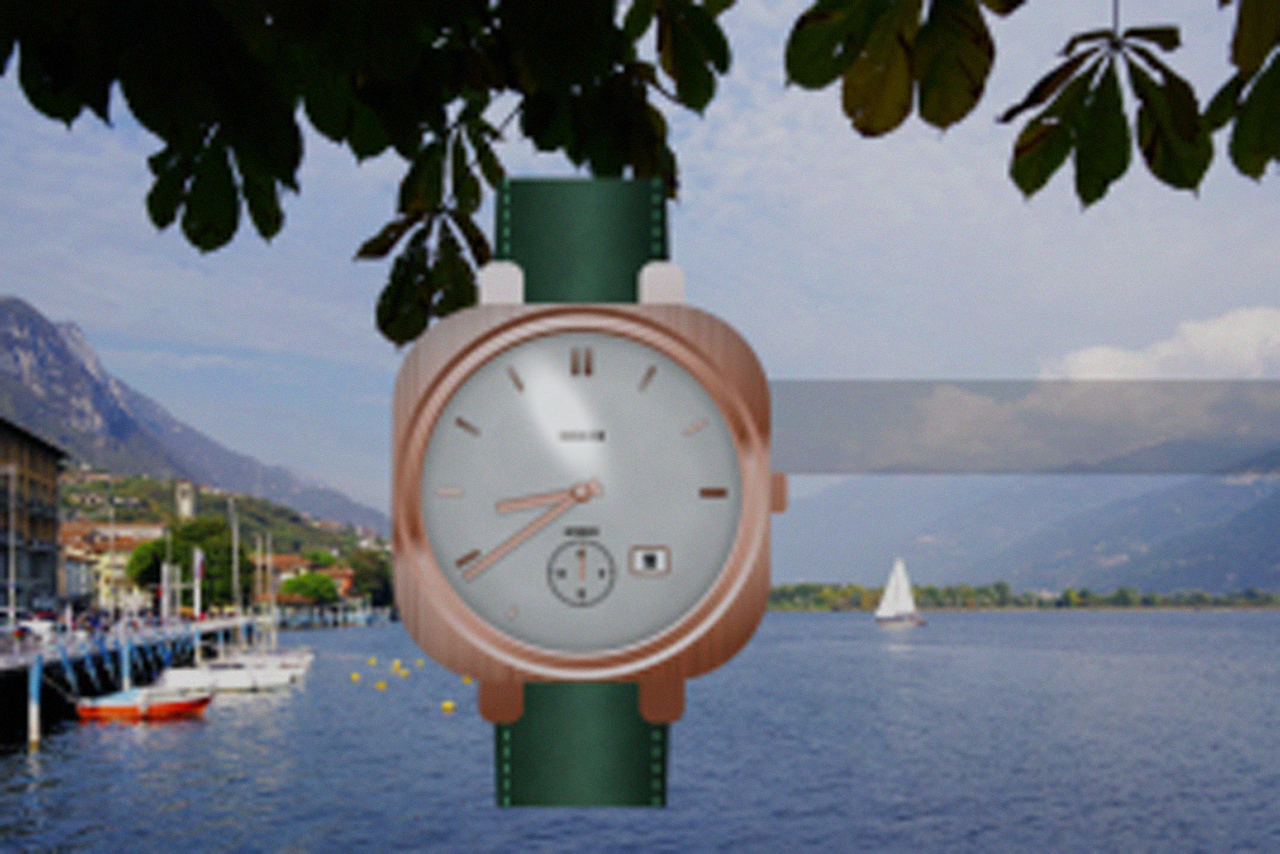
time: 8:39
